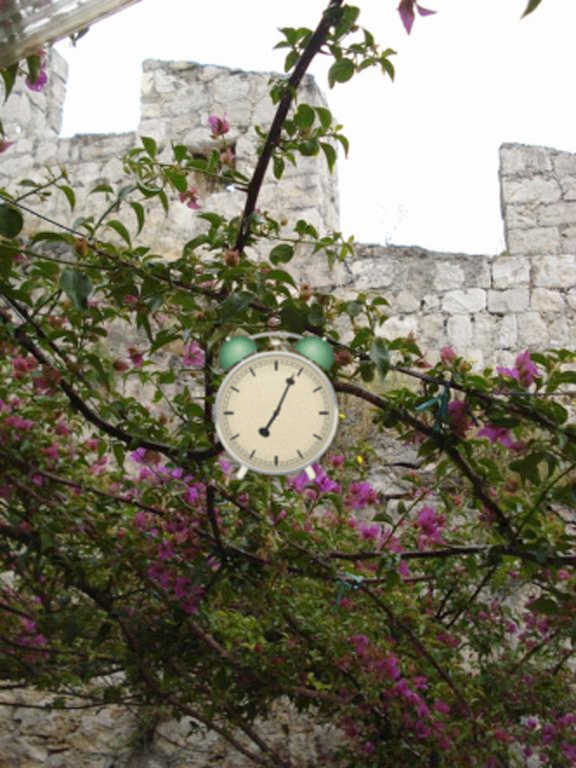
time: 7:04
